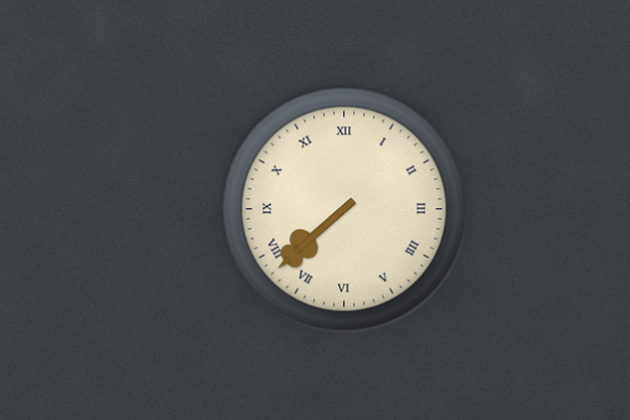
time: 7:38
